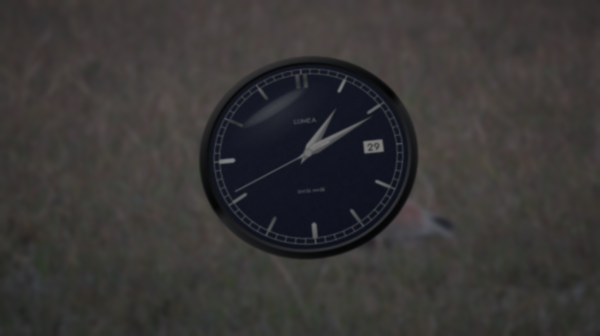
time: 1:10:41
